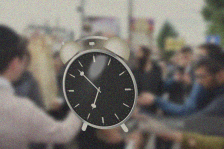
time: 6:53
